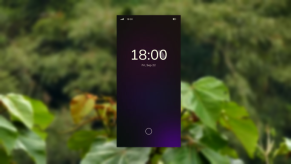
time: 18:00
